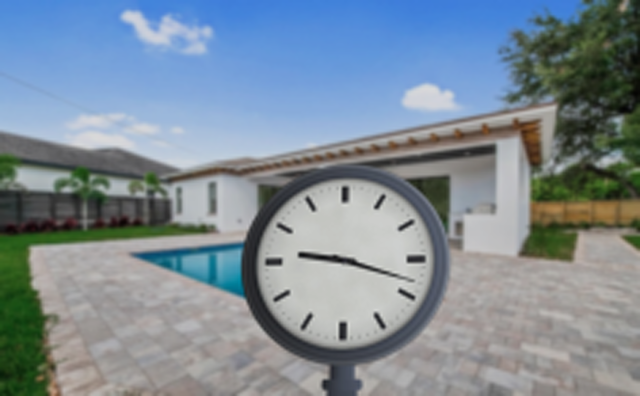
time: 9:18
